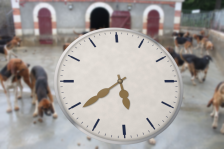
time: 5:39
